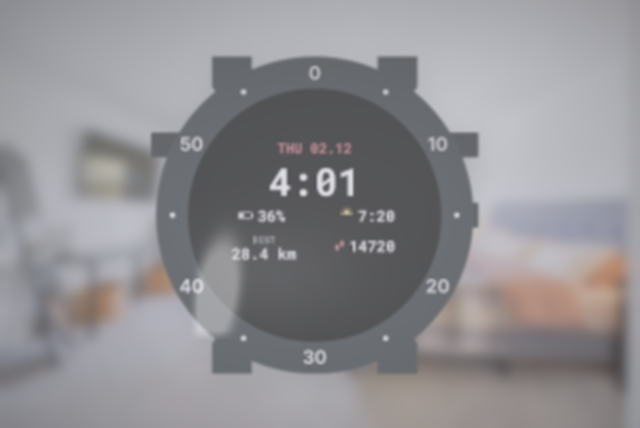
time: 4:01
